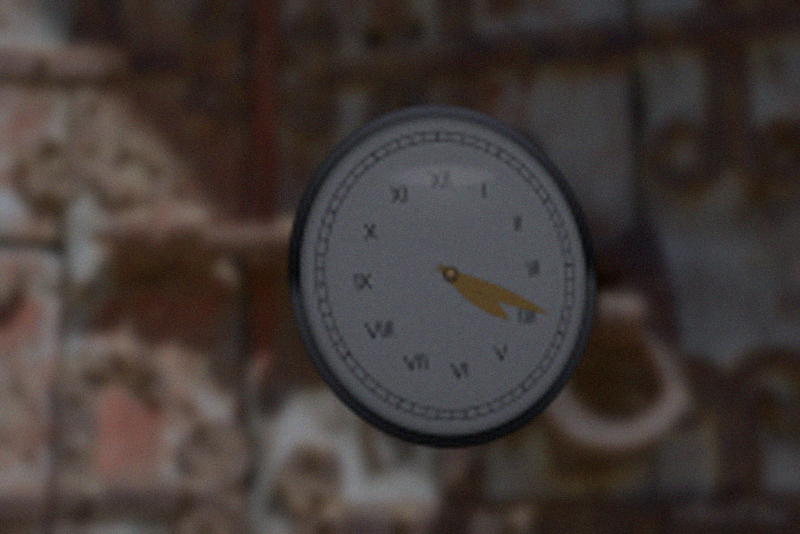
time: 4:19
